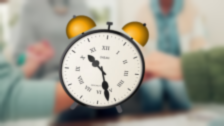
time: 10:27
